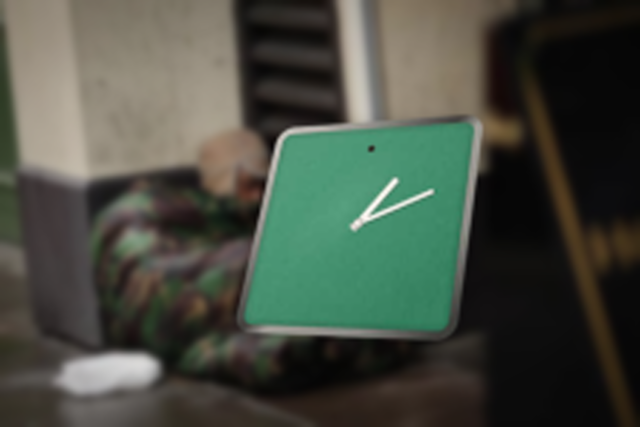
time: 1:11
